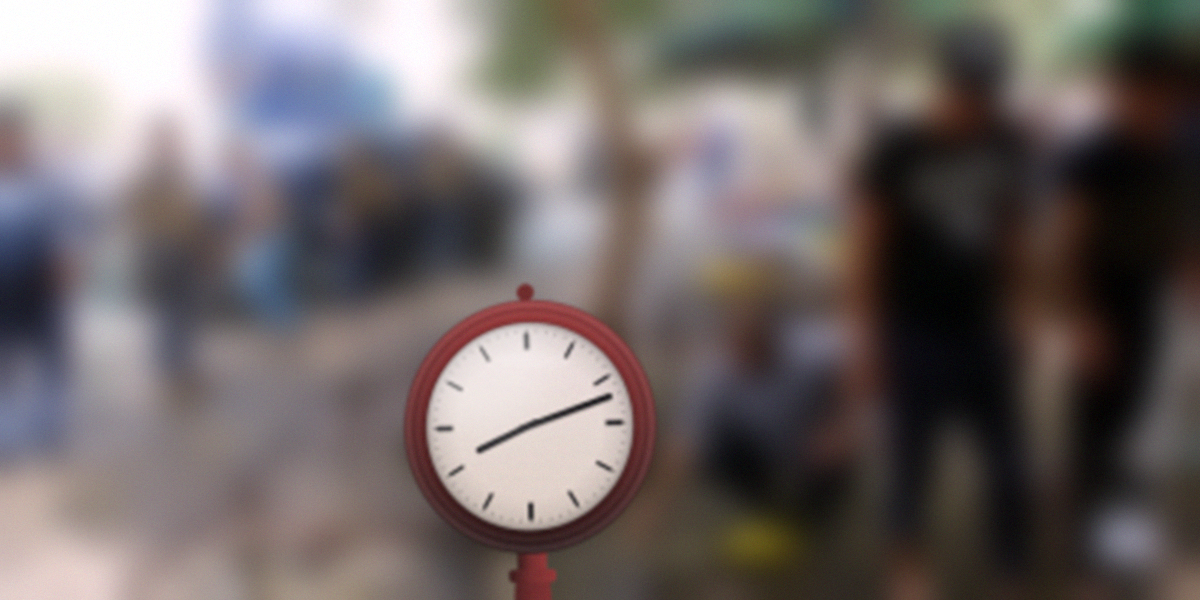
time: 8:12
